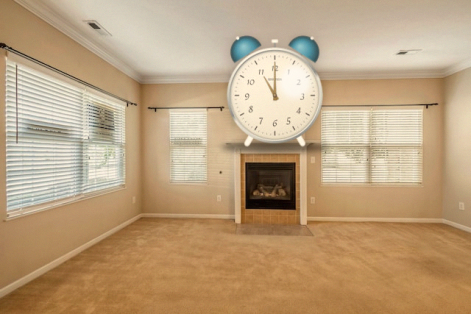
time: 11:00
